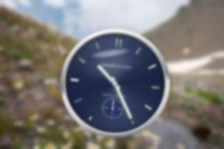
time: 10:25
